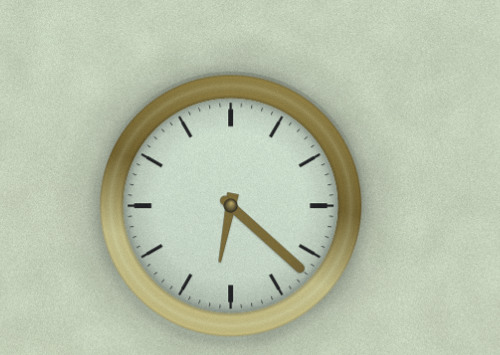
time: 6:22
